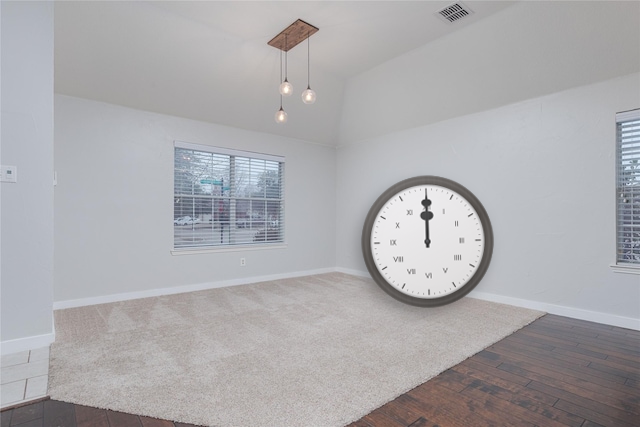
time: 12:00
